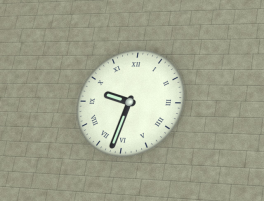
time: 9:32
